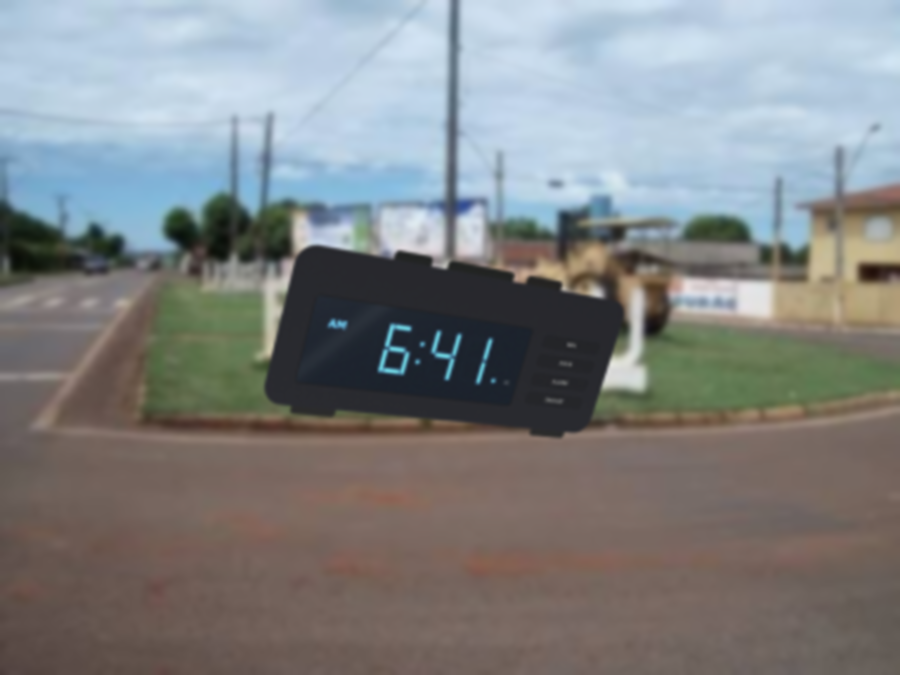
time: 6:41
